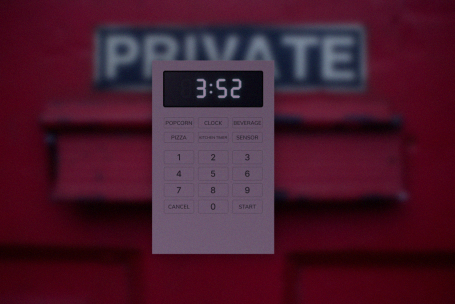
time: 3:52
